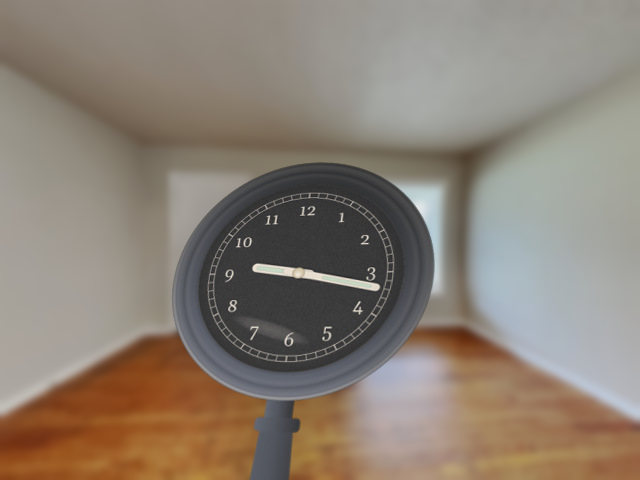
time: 9:17
